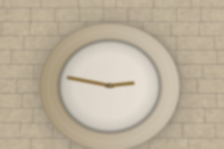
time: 2:47
